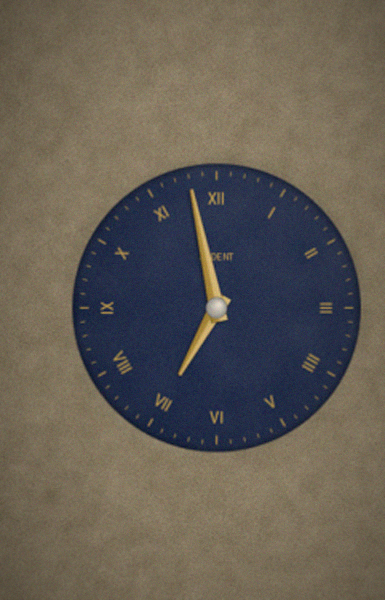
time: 6:58
